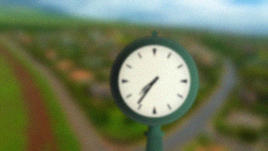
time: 7:36
